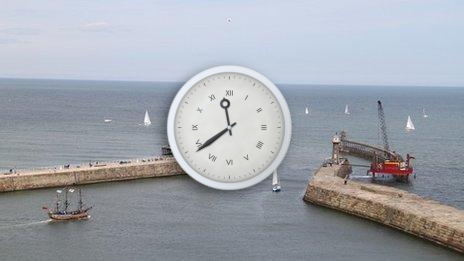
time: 11:39
